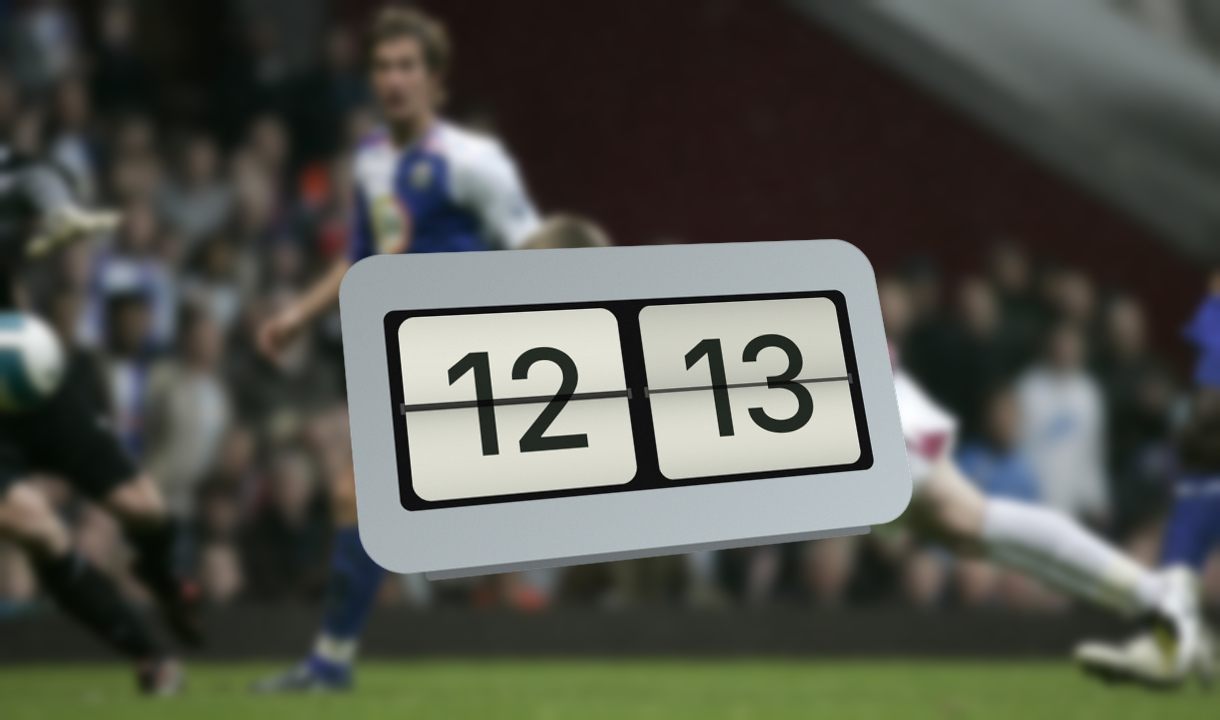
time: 12:13
